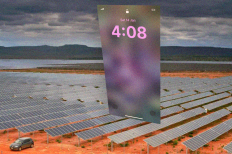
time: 4:08
